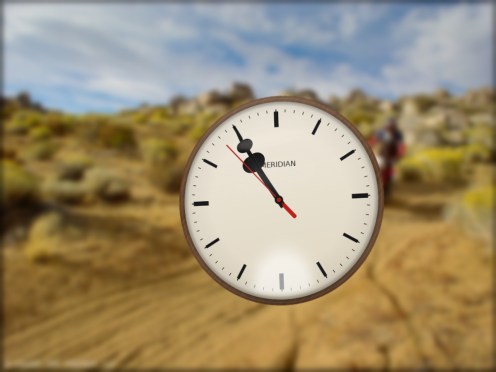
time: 10:54:53
